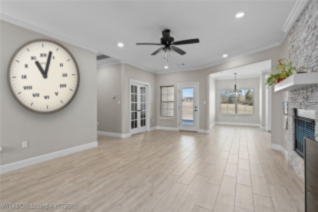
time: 11:03
